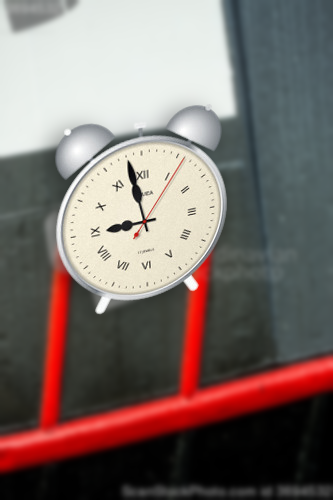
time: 8:58:06
